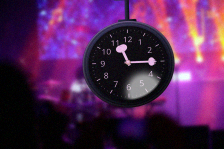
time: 11:15
